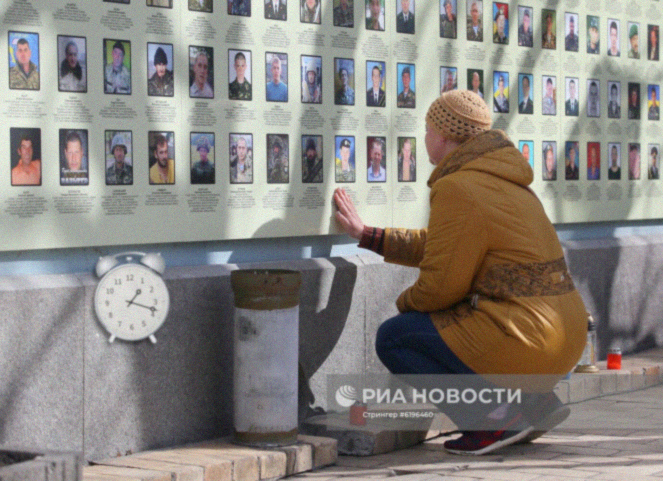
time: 1:18
